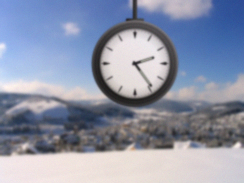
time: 2:24
